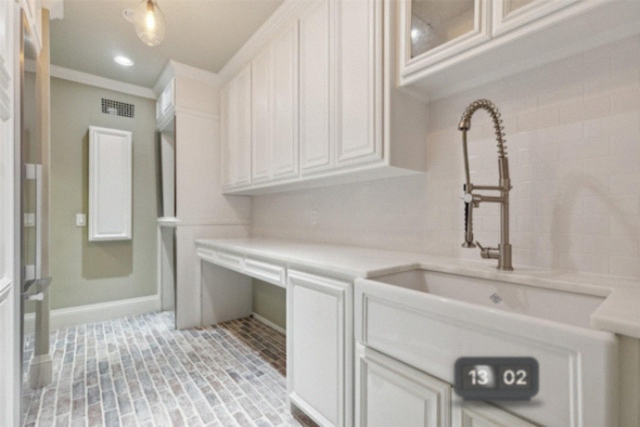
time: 13:02
